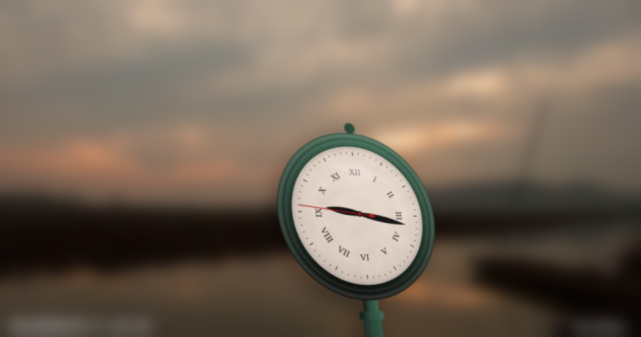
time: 9:16:46
